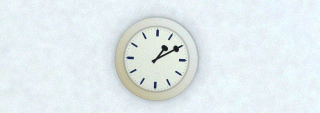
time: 1:10
